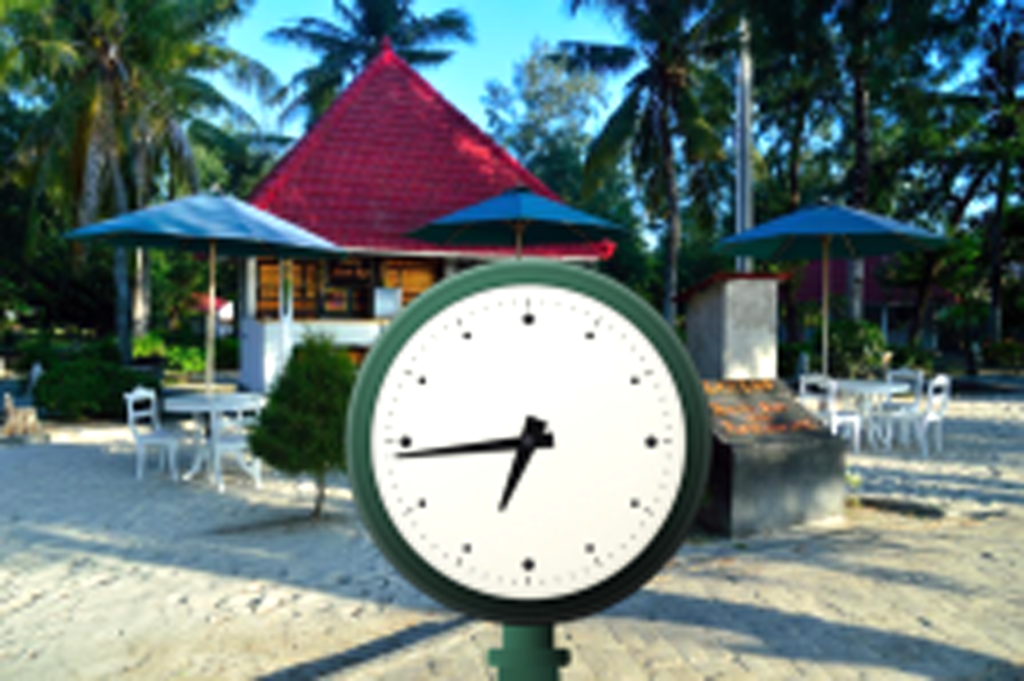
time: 6:44
